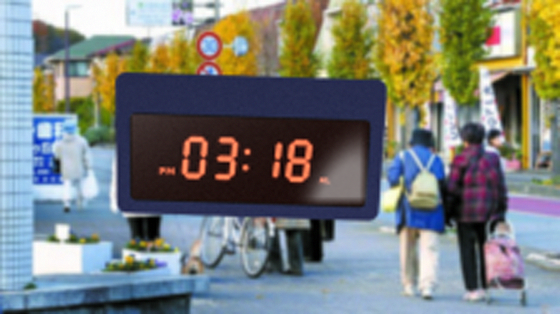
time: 3:18
